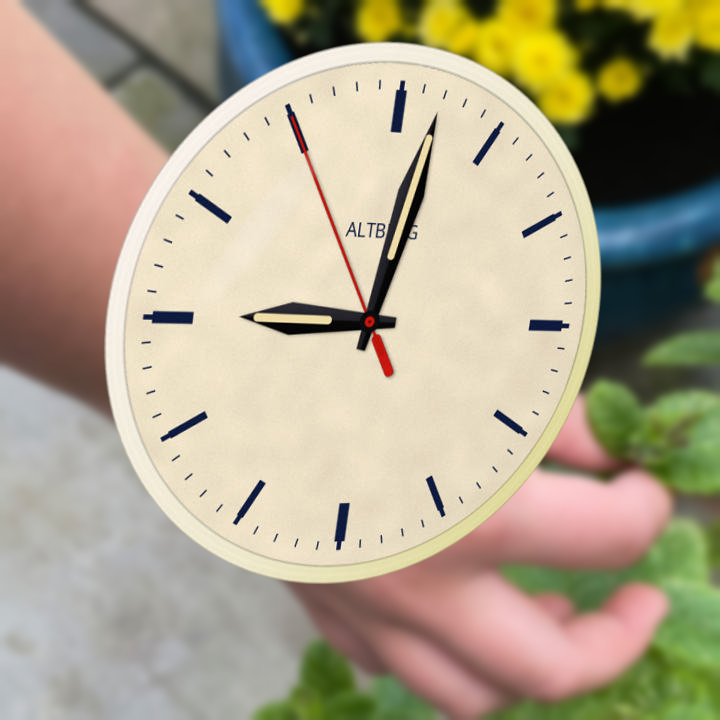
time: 9:01:55
